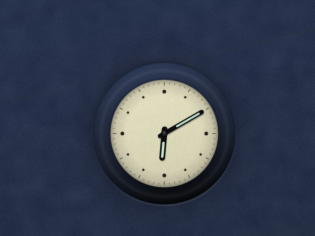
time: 6:10
